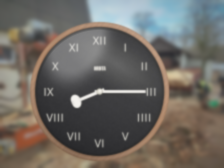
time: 8:15
